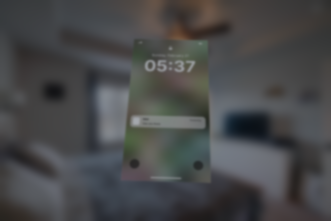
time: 5:37
